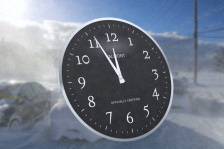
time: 11:56
